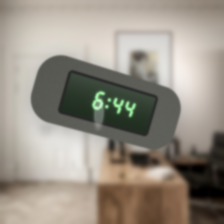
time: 6:44
